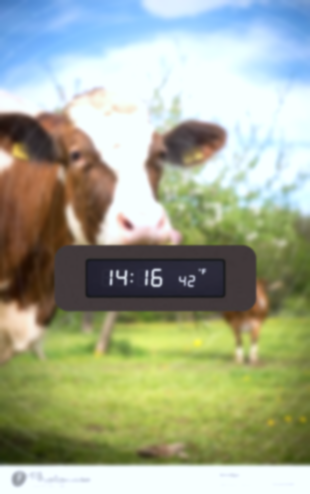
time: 14:16
